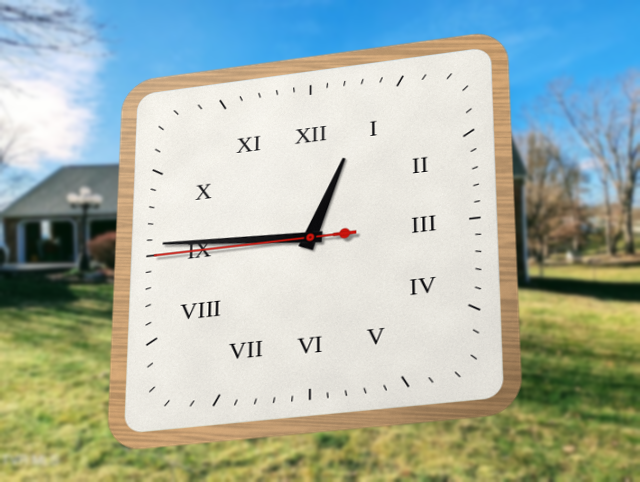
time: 12:45:45
